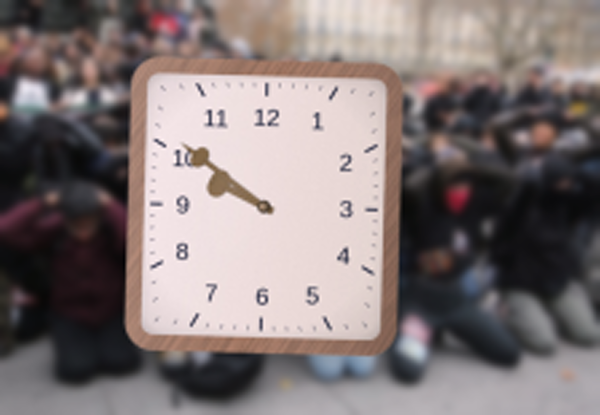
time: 9:51
